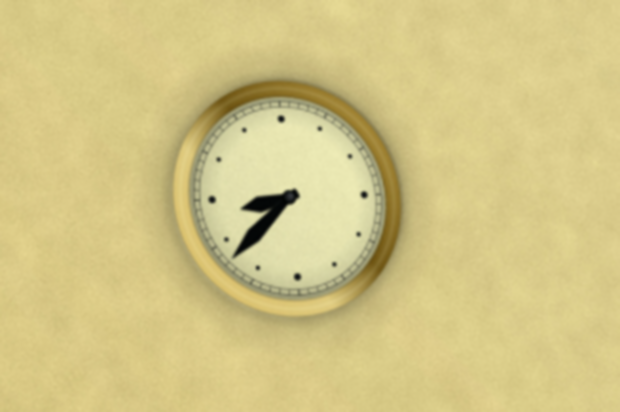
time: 8:38
